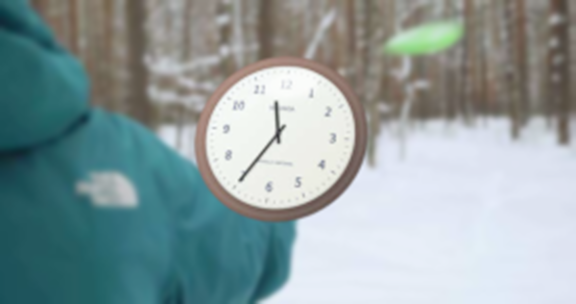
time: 11:35
